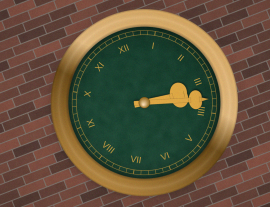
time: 3:18
